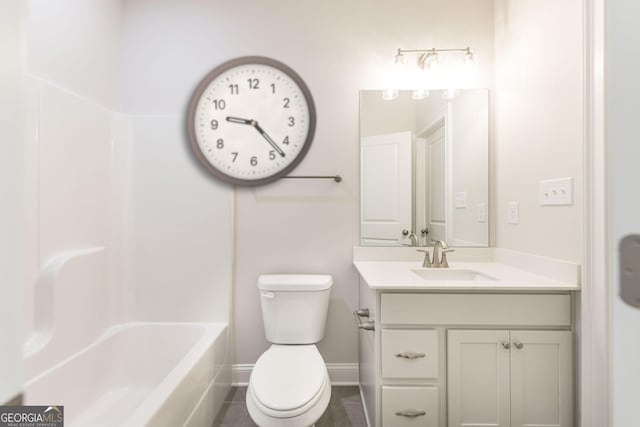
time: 9:23
